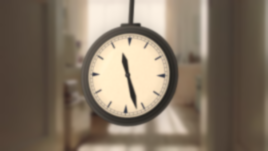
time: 11:27
